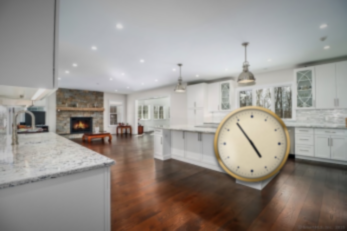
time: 4:54
